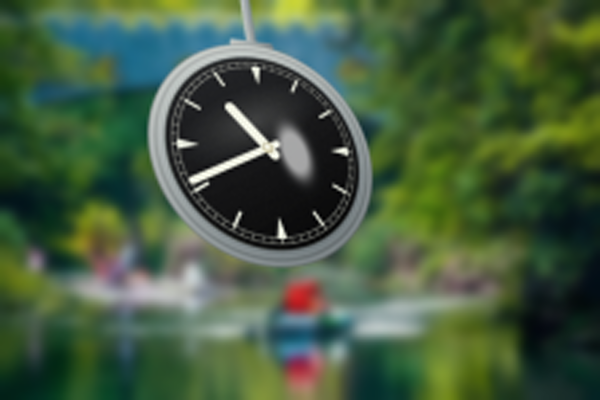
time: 10:41
